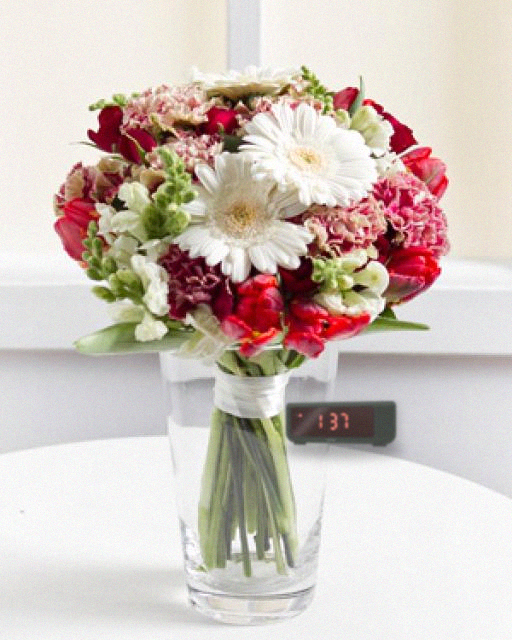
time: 1:37
